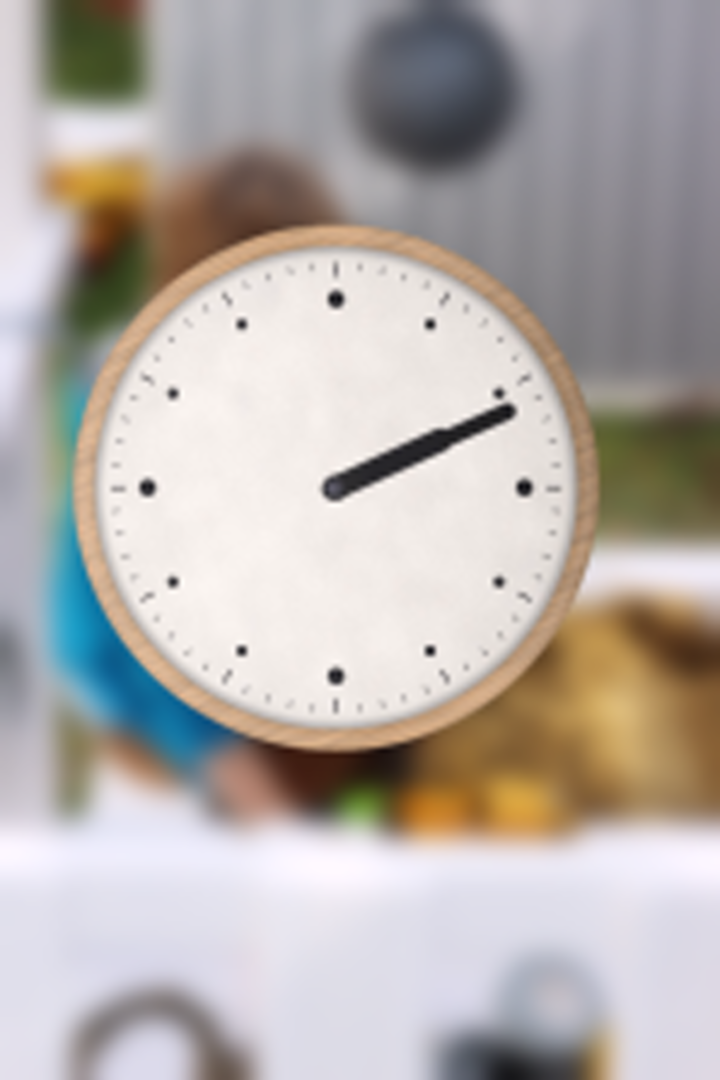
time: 2:11
